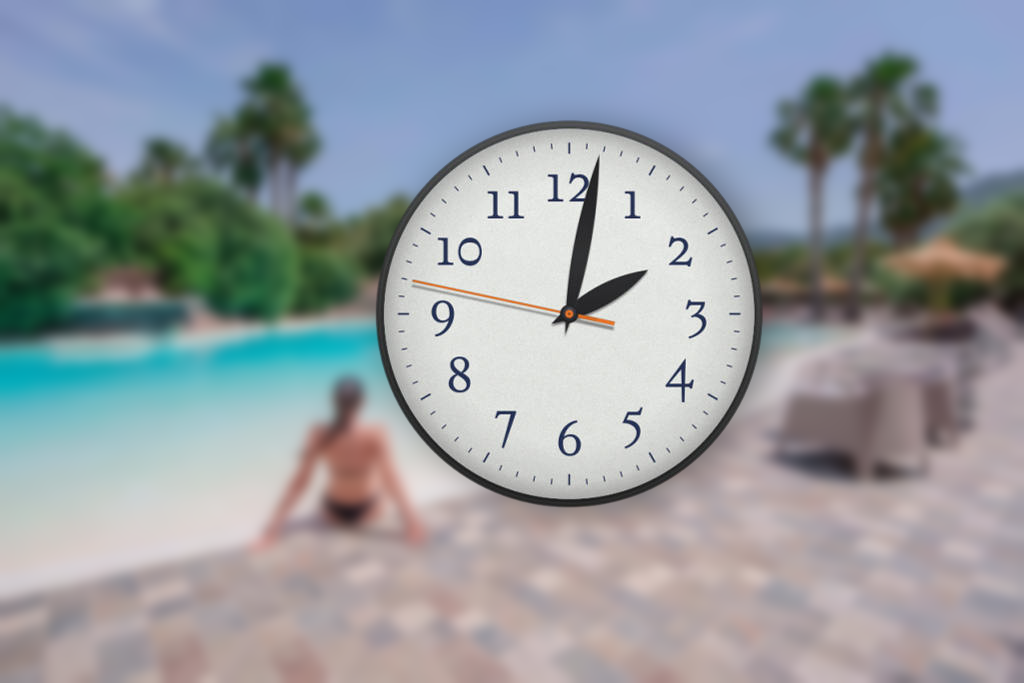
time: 2:01:47
